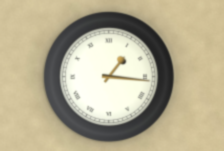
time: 1:16
